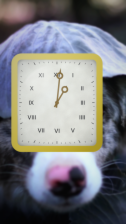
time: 1:01
